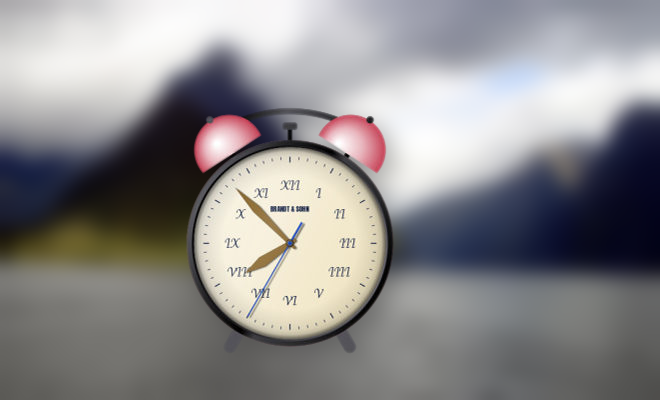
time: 7:52:35
